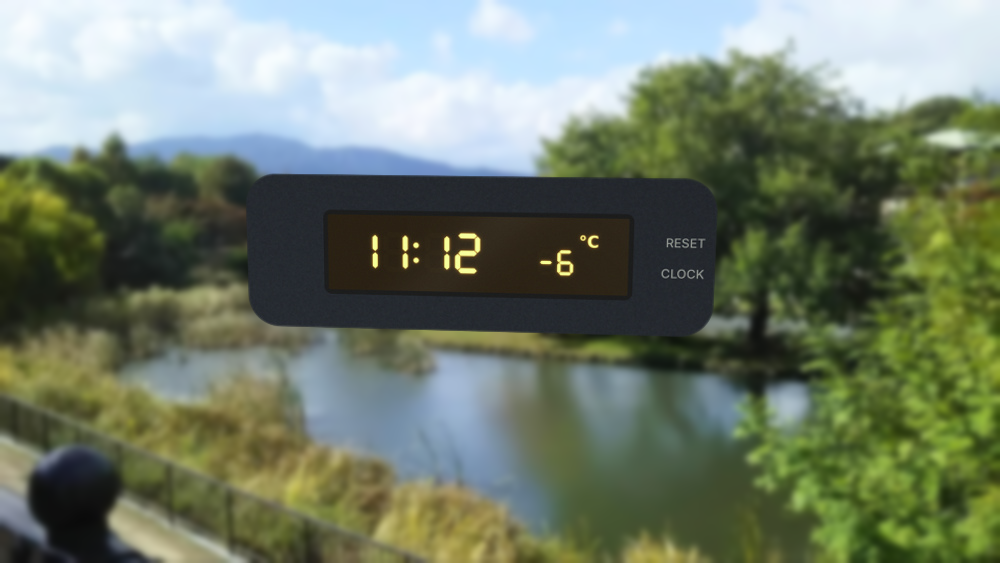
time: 11:12
